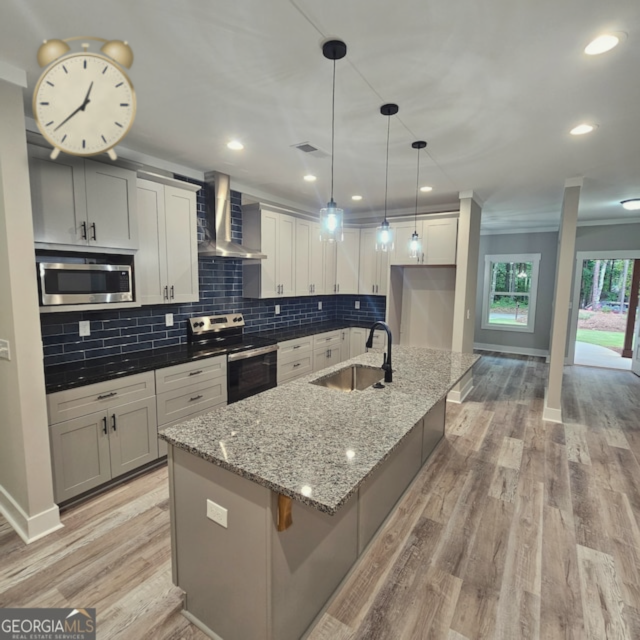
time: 12:38
